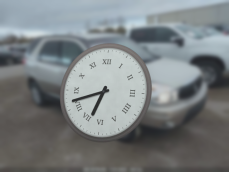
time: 6:42
